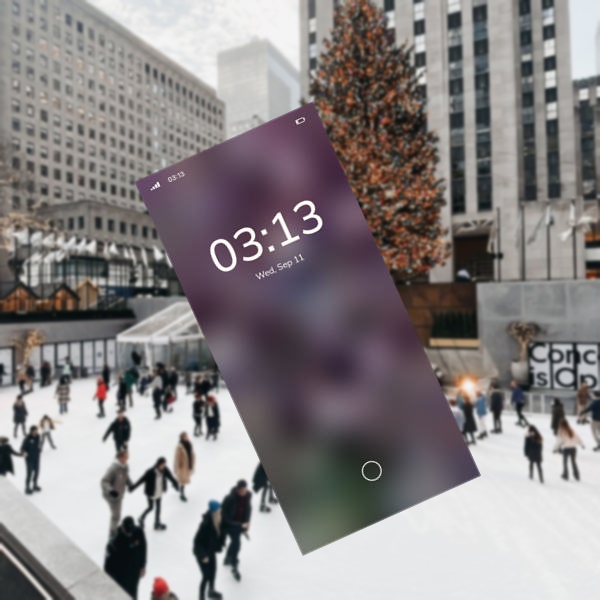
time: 3:13
